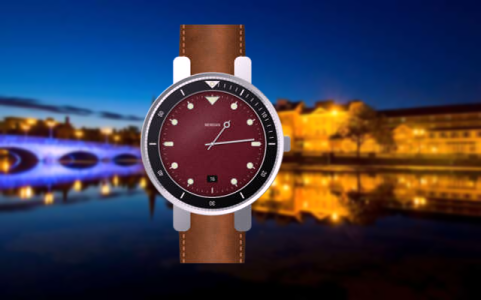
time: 1:14
